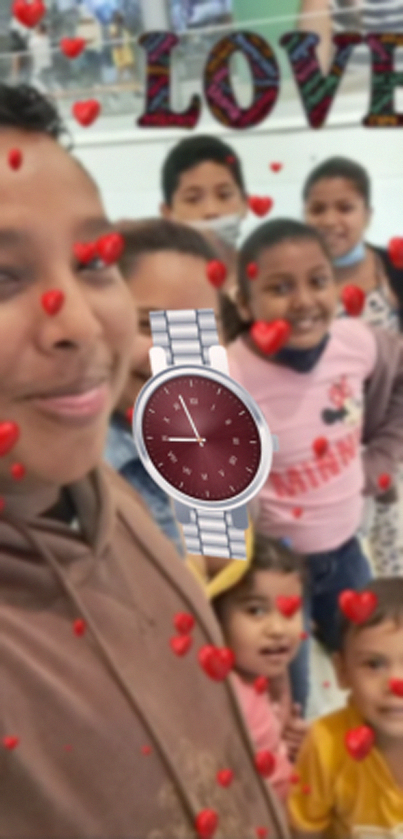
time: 8:57
